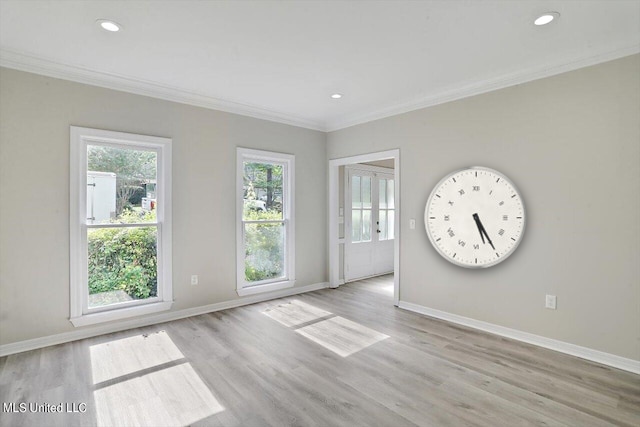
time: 5:25
